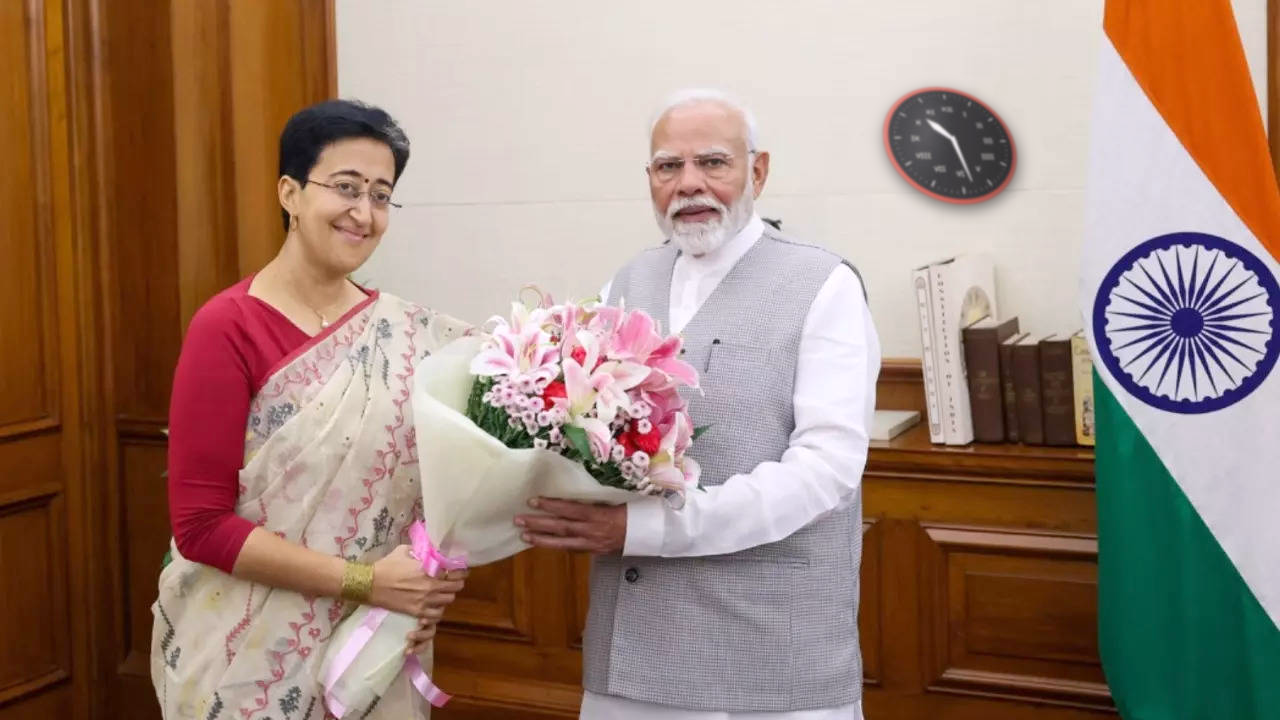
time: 10:28
